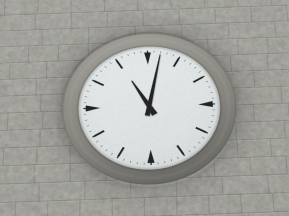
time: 11:02
